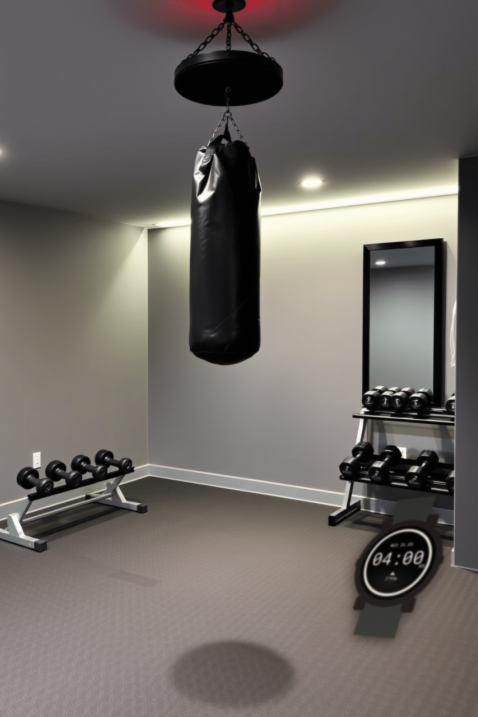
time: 4:00
